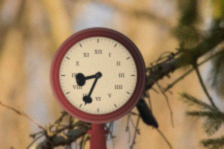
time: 8:34
